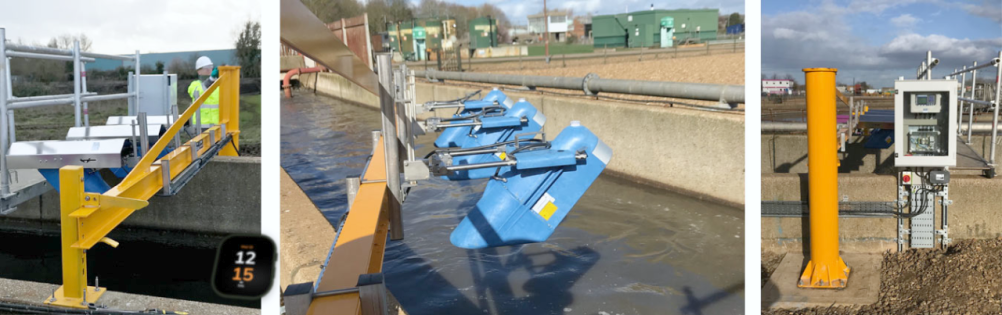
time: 12:15
